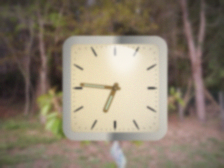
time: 6:46
